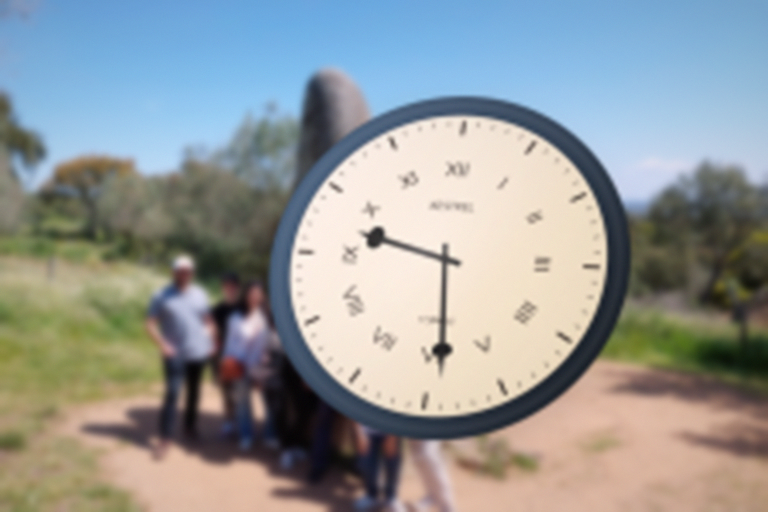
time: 9:29
